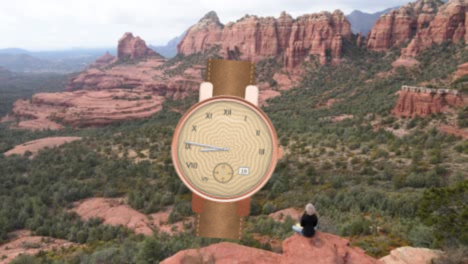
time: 8:46
